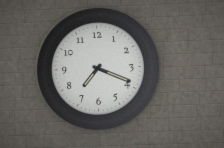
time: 7:19
